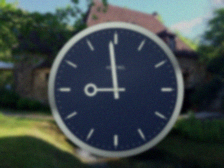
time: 8:59
